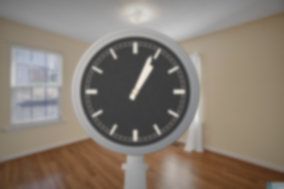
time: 1:04
